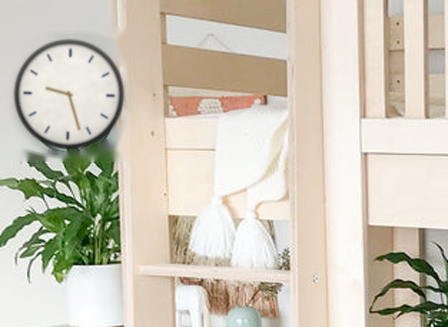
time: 9:27
